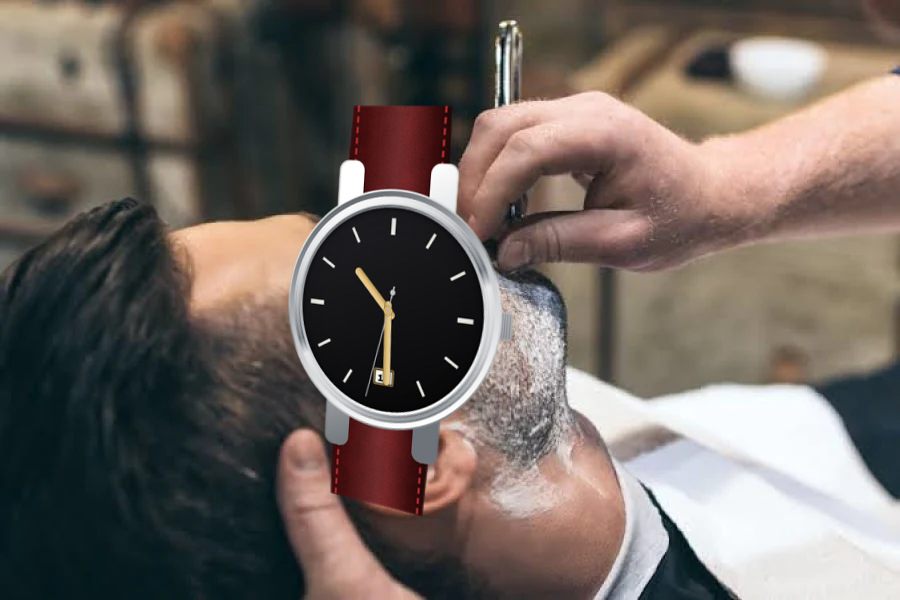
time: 10:29:32
